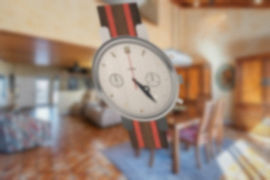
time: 4:24
